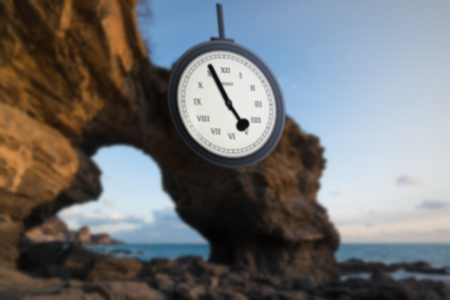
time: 4:56
